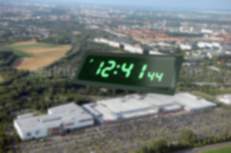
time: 12:41
